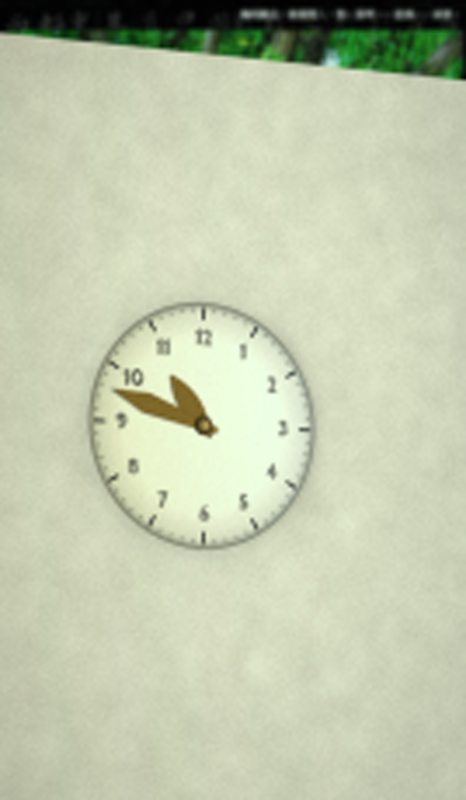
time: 10:48
